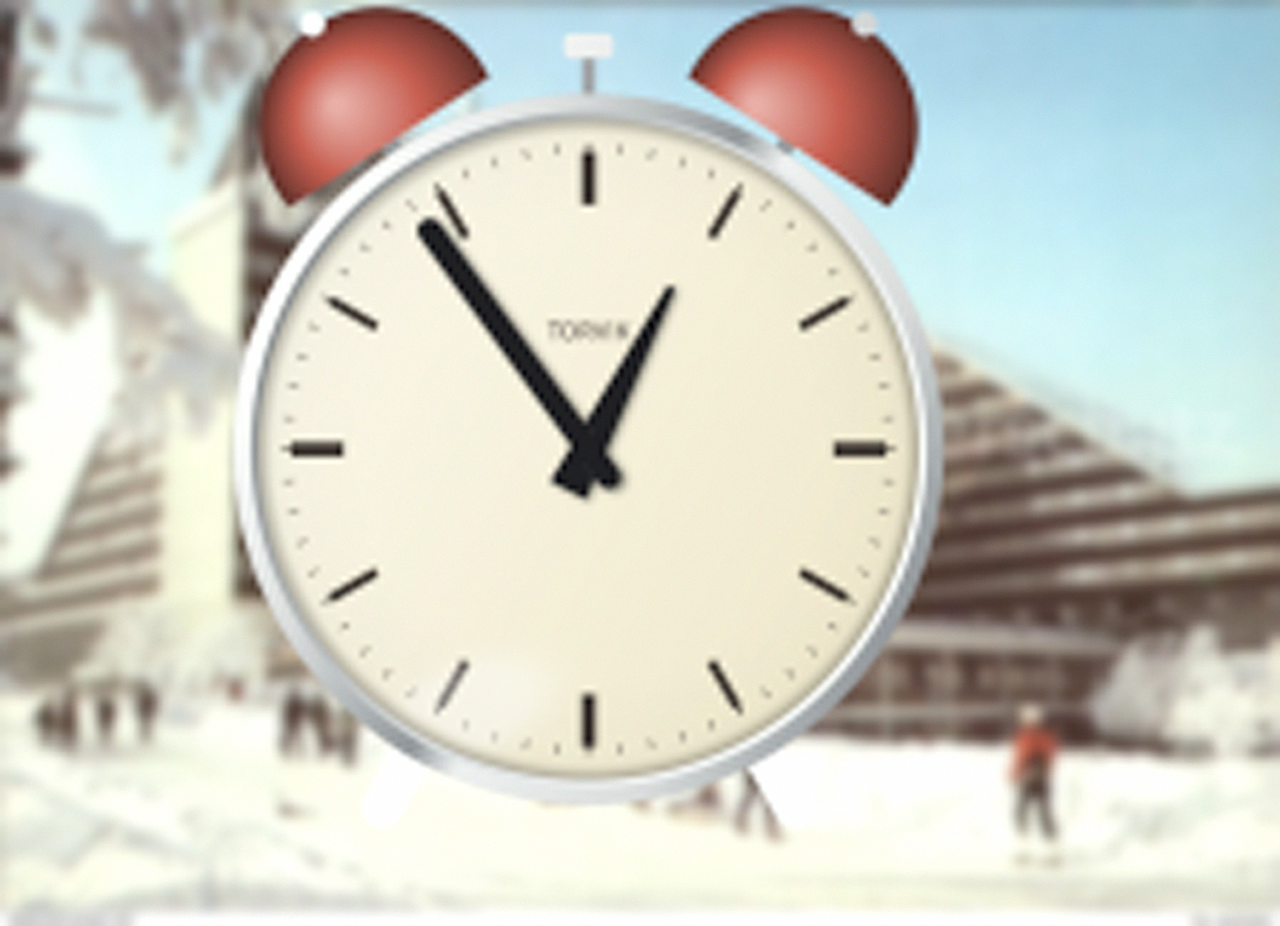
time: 12:54
